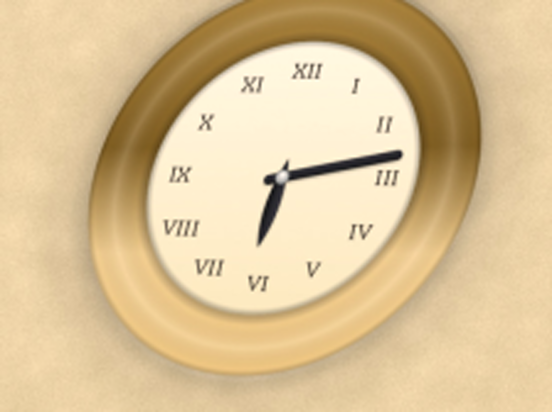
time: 6:13
